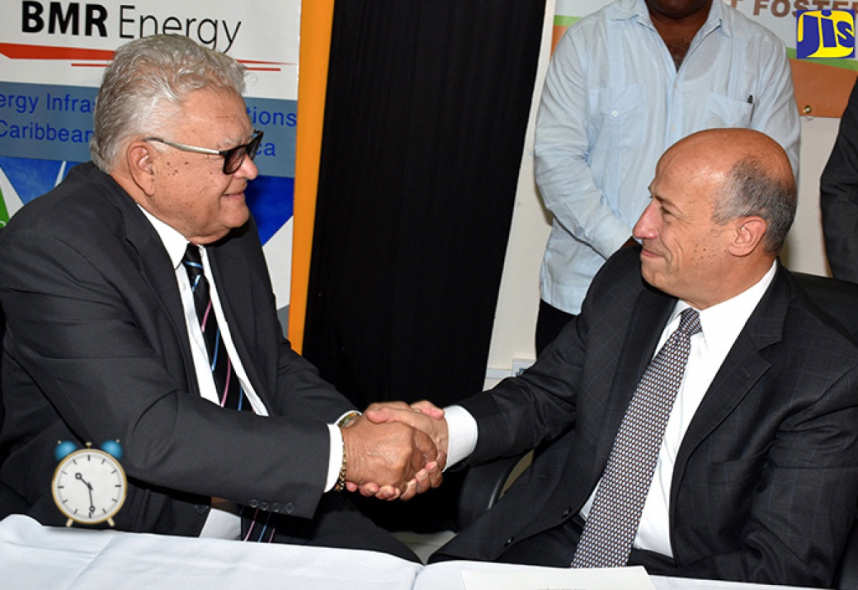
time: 10:29
